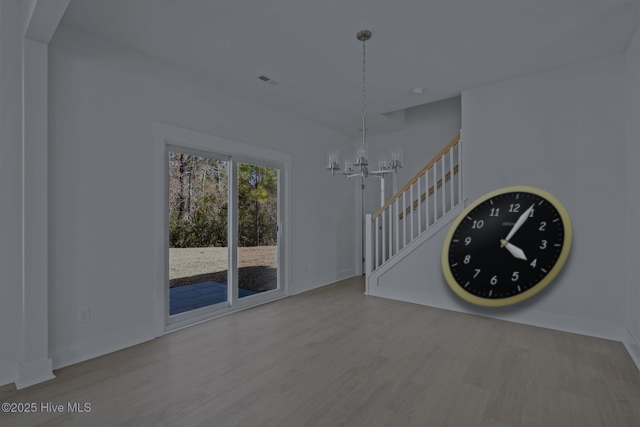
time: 4:04
